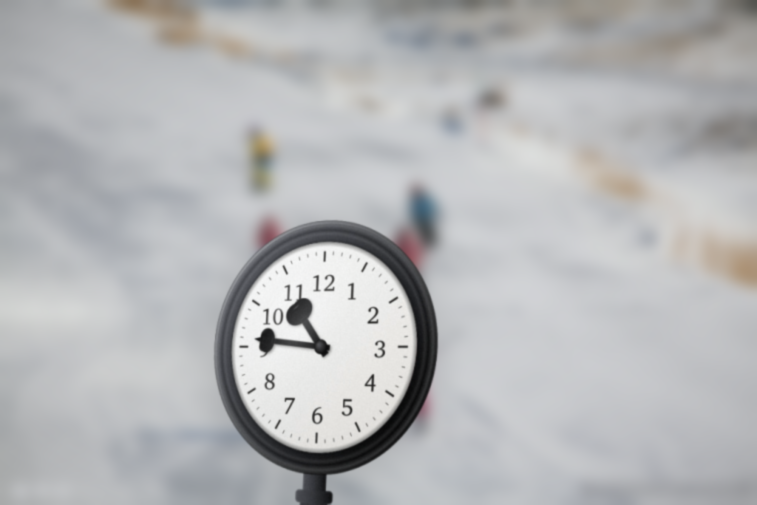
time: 10:46
